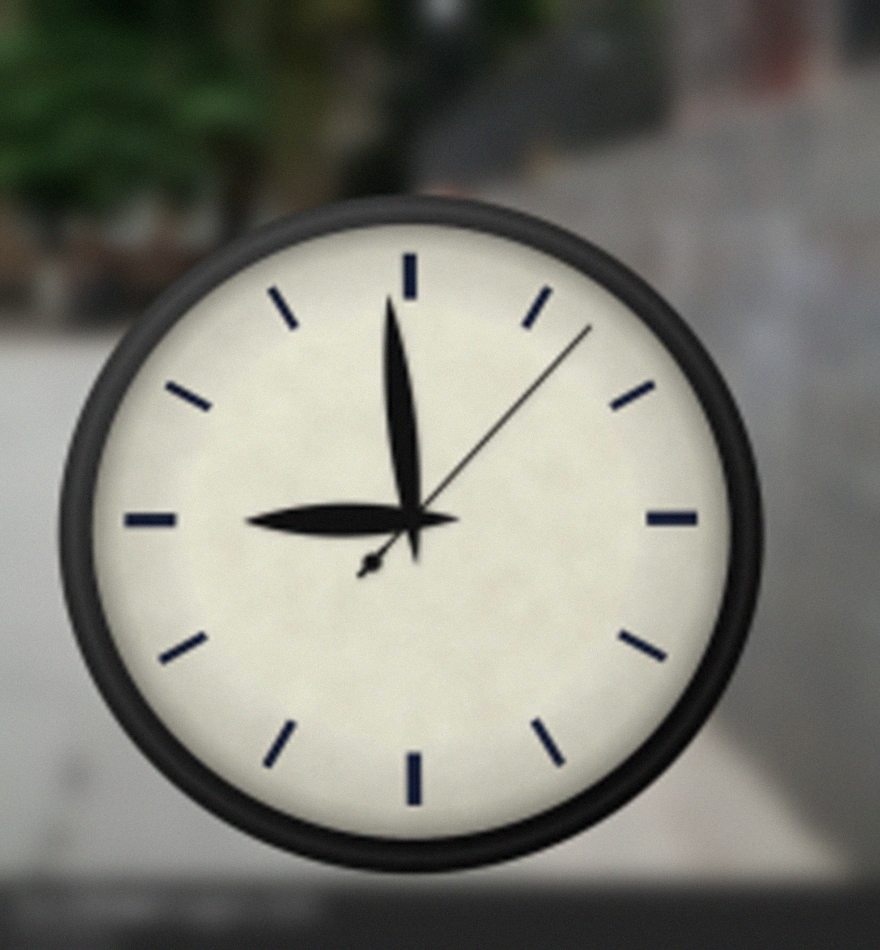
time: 8:59:07
